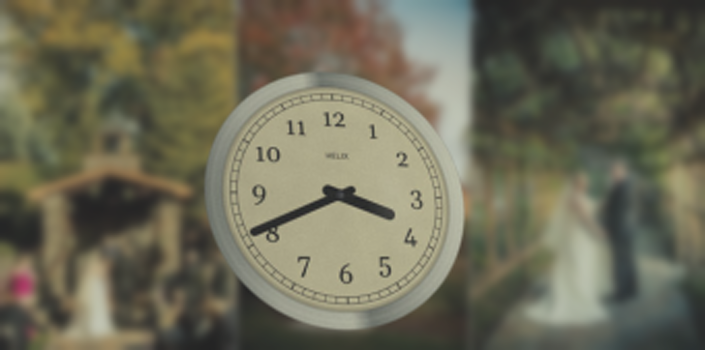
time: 3:41
